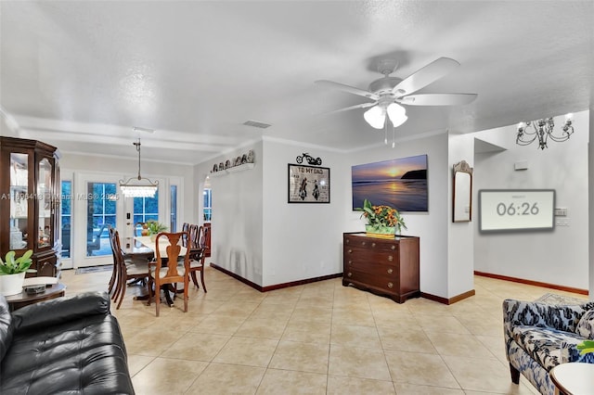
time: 6:26
